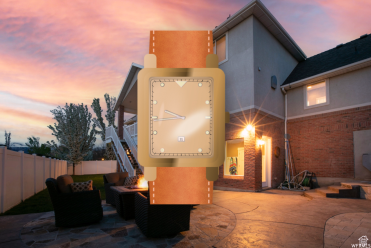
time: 9:44
